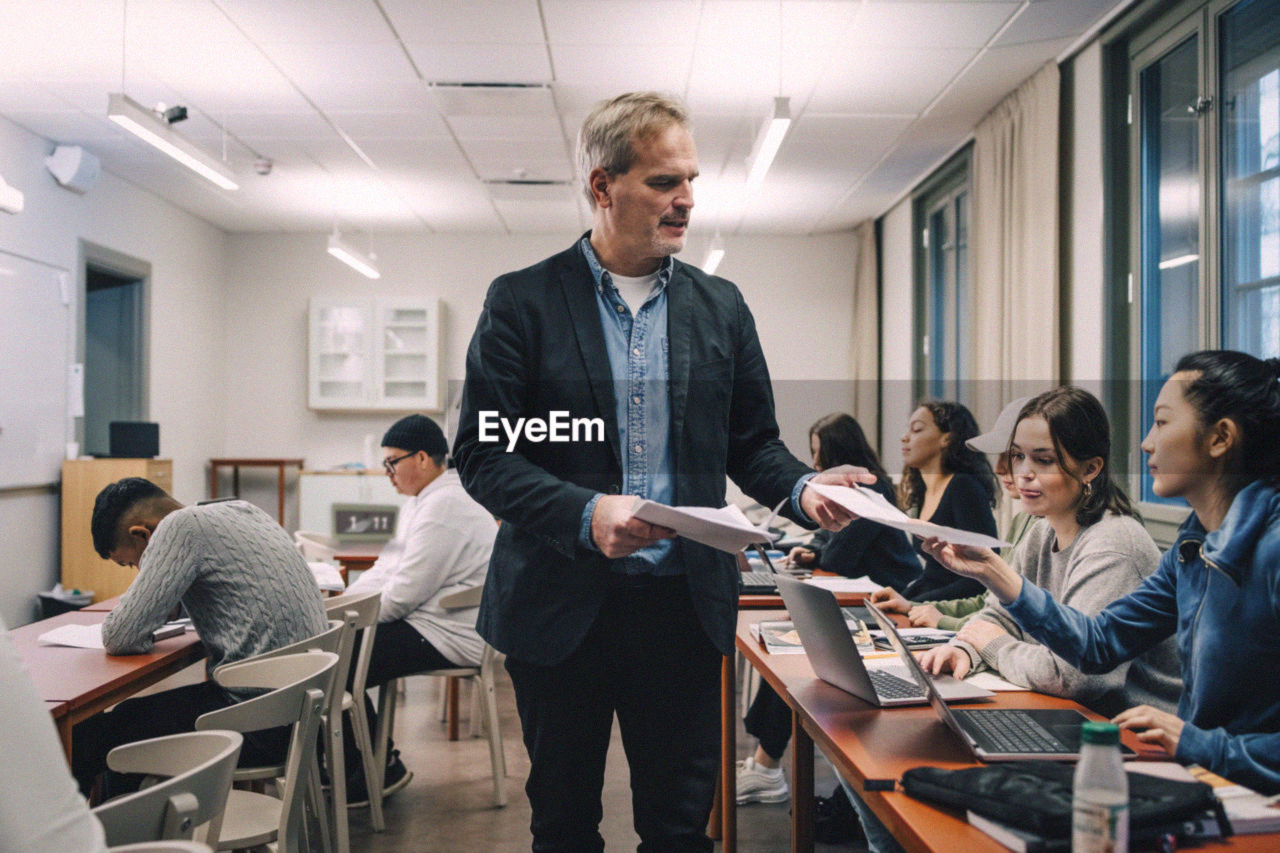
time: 1:11
